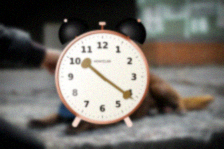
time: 10:21
